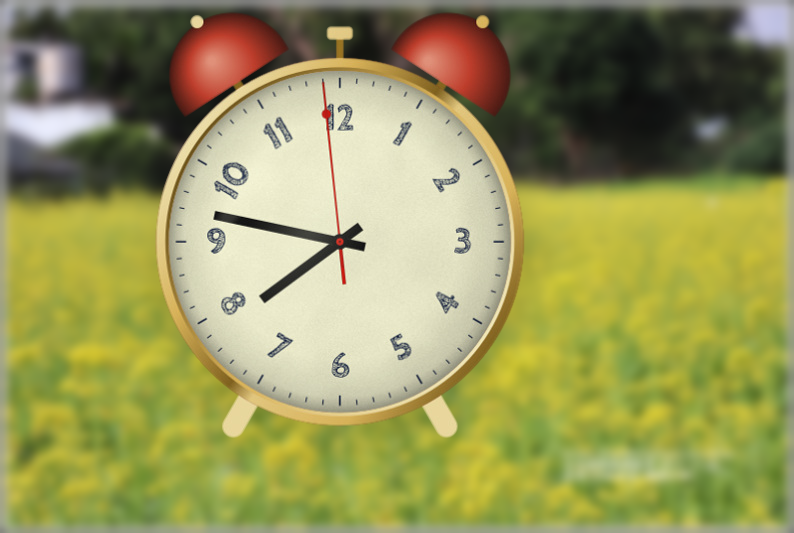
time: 7:46:59
